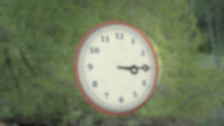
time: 3:15
